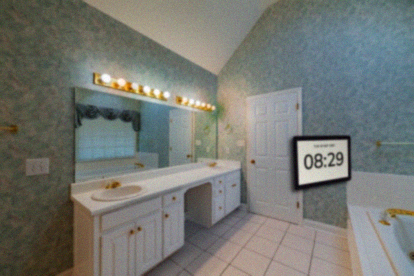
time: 8:29
